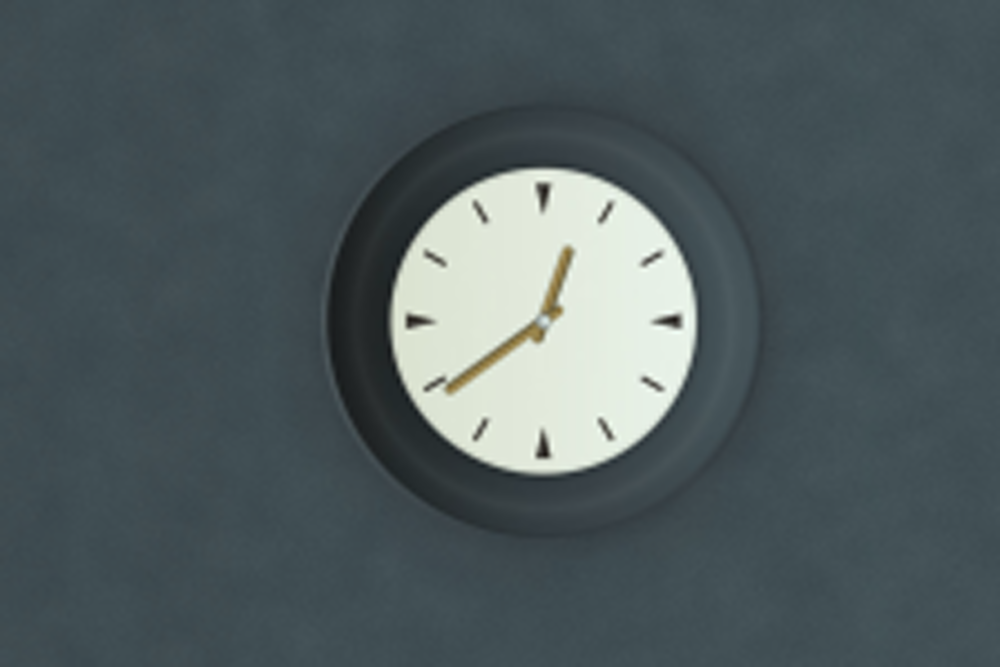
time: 12:39
